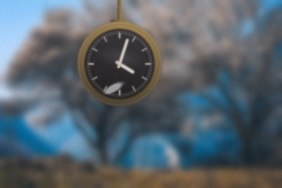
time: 4:03
